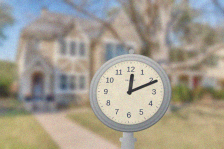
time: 12:11
